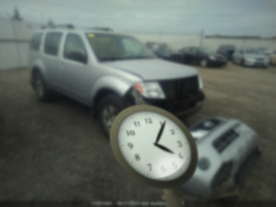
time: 4:06
